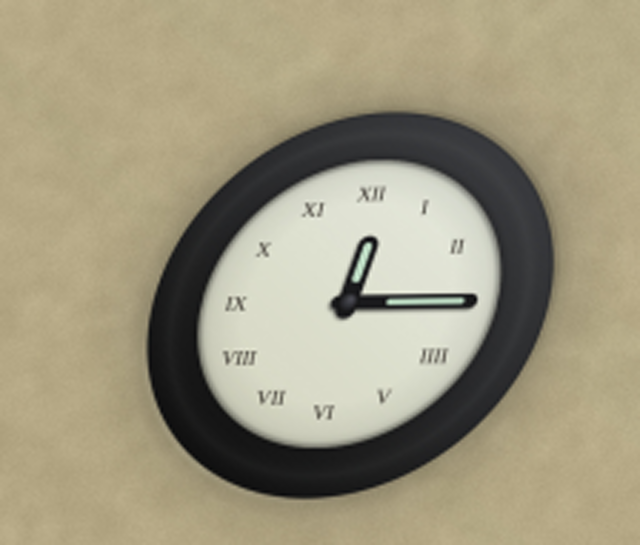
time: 12:15
